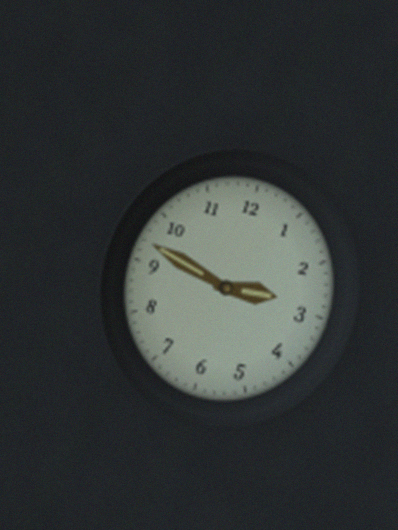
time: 2:47
